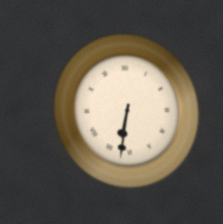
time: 6:32
